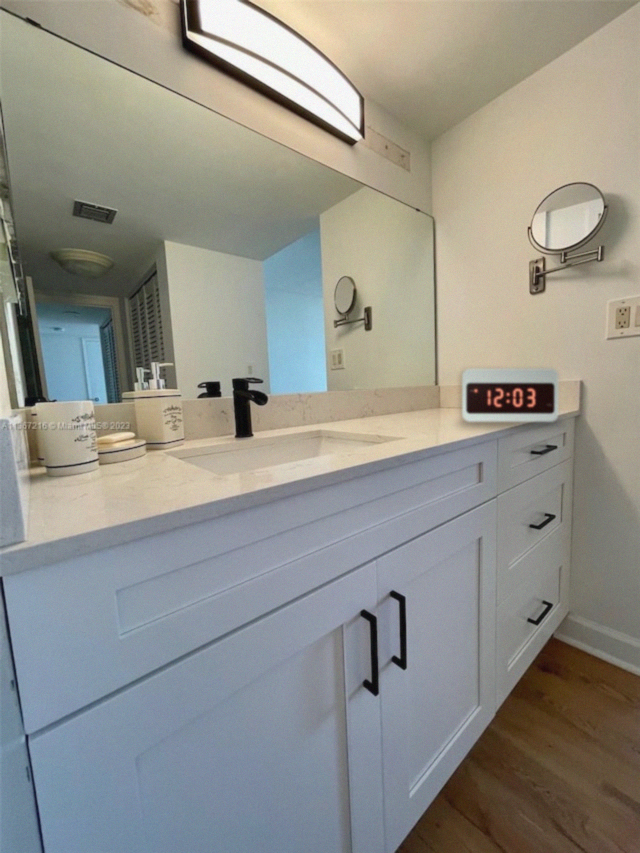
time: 12:03
